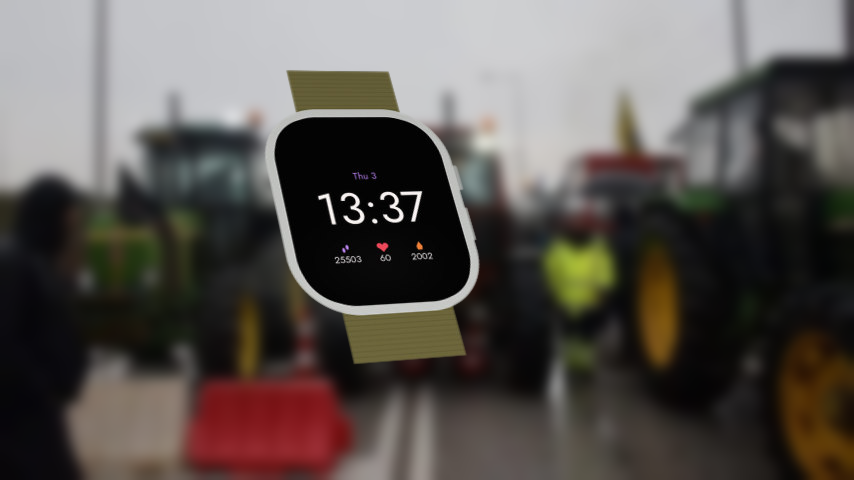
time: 13:37
